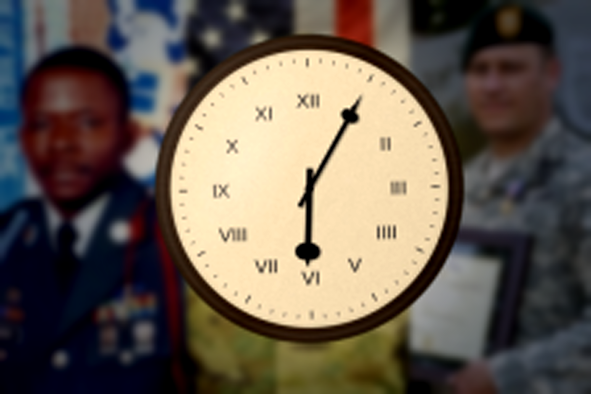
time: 6:05
